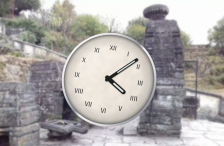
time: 4:08
